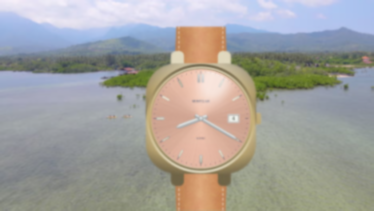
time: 8:20
